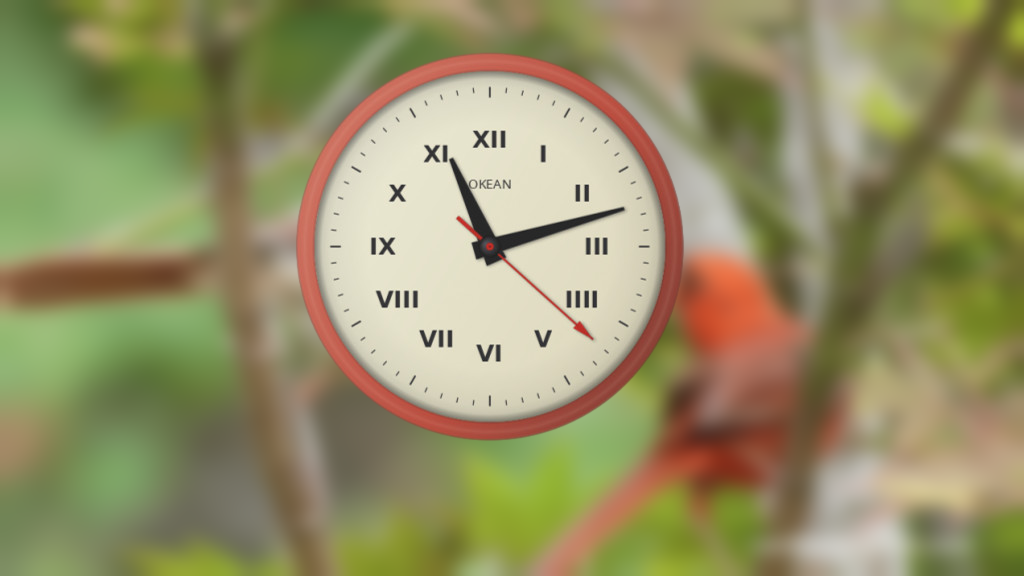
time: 11:12:22
